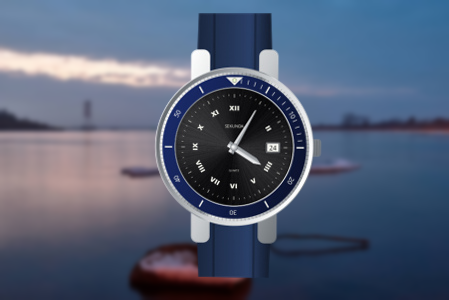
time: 4:05
